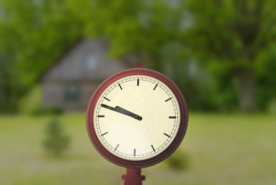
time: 9:48
